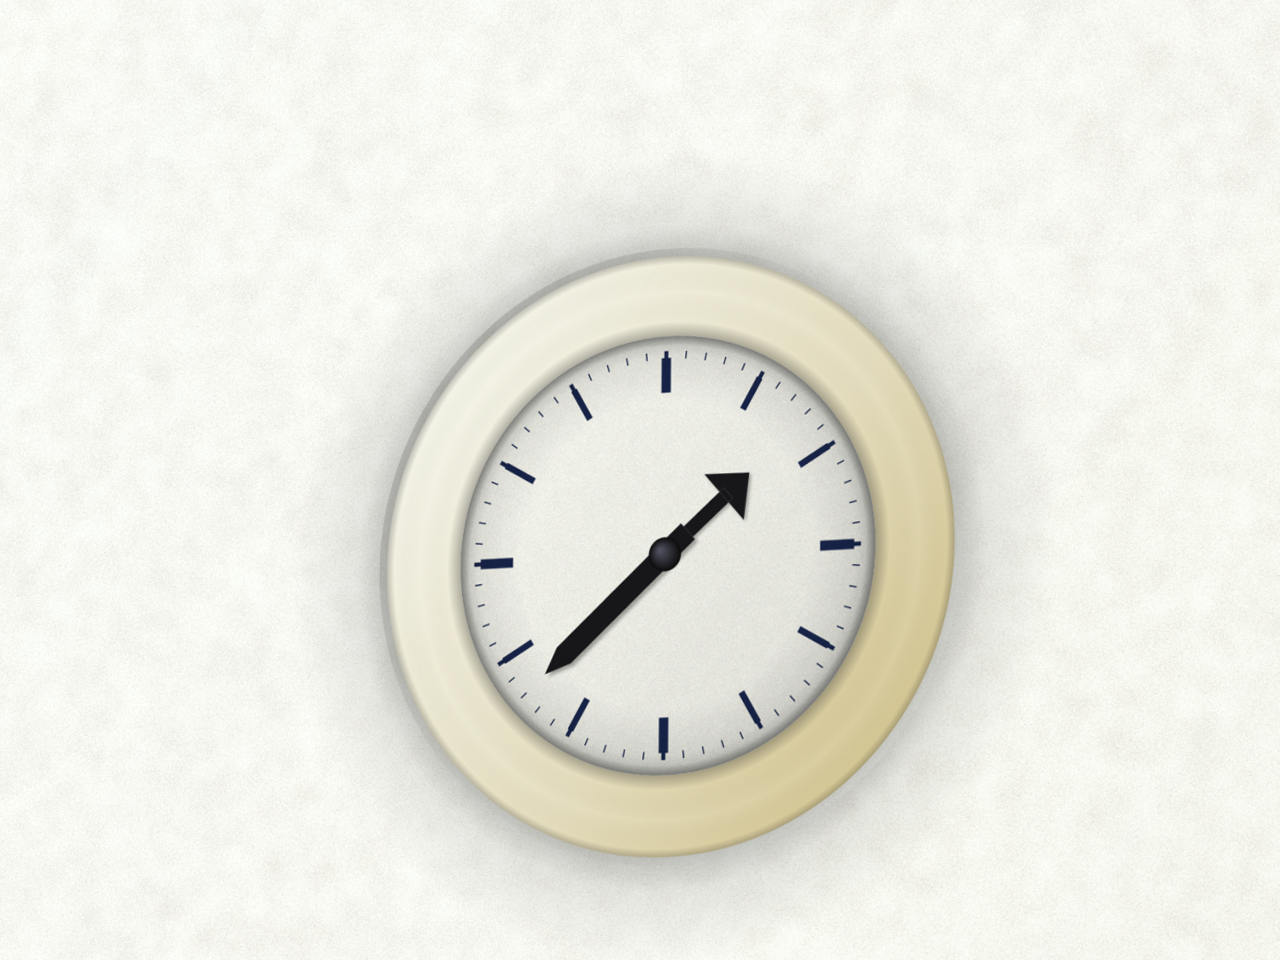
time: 1:38
